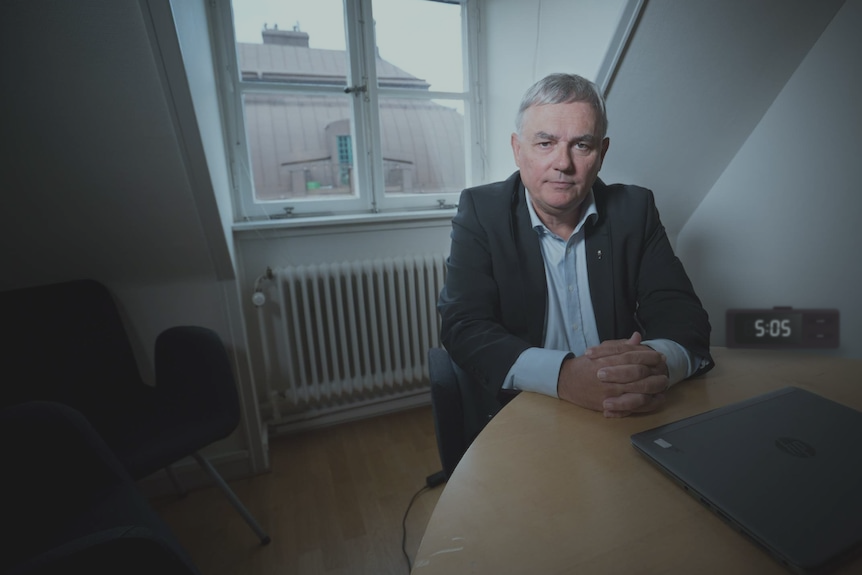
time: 5:05
